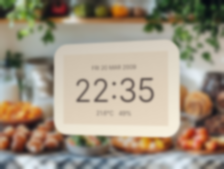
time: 22:35
